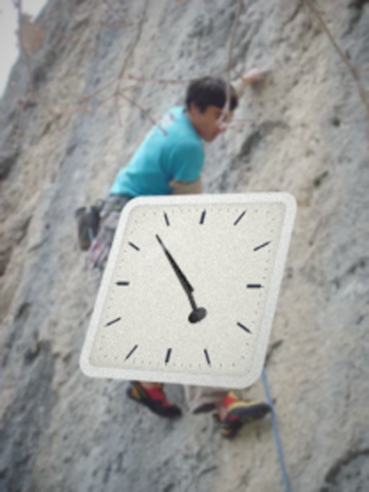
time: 4:53
